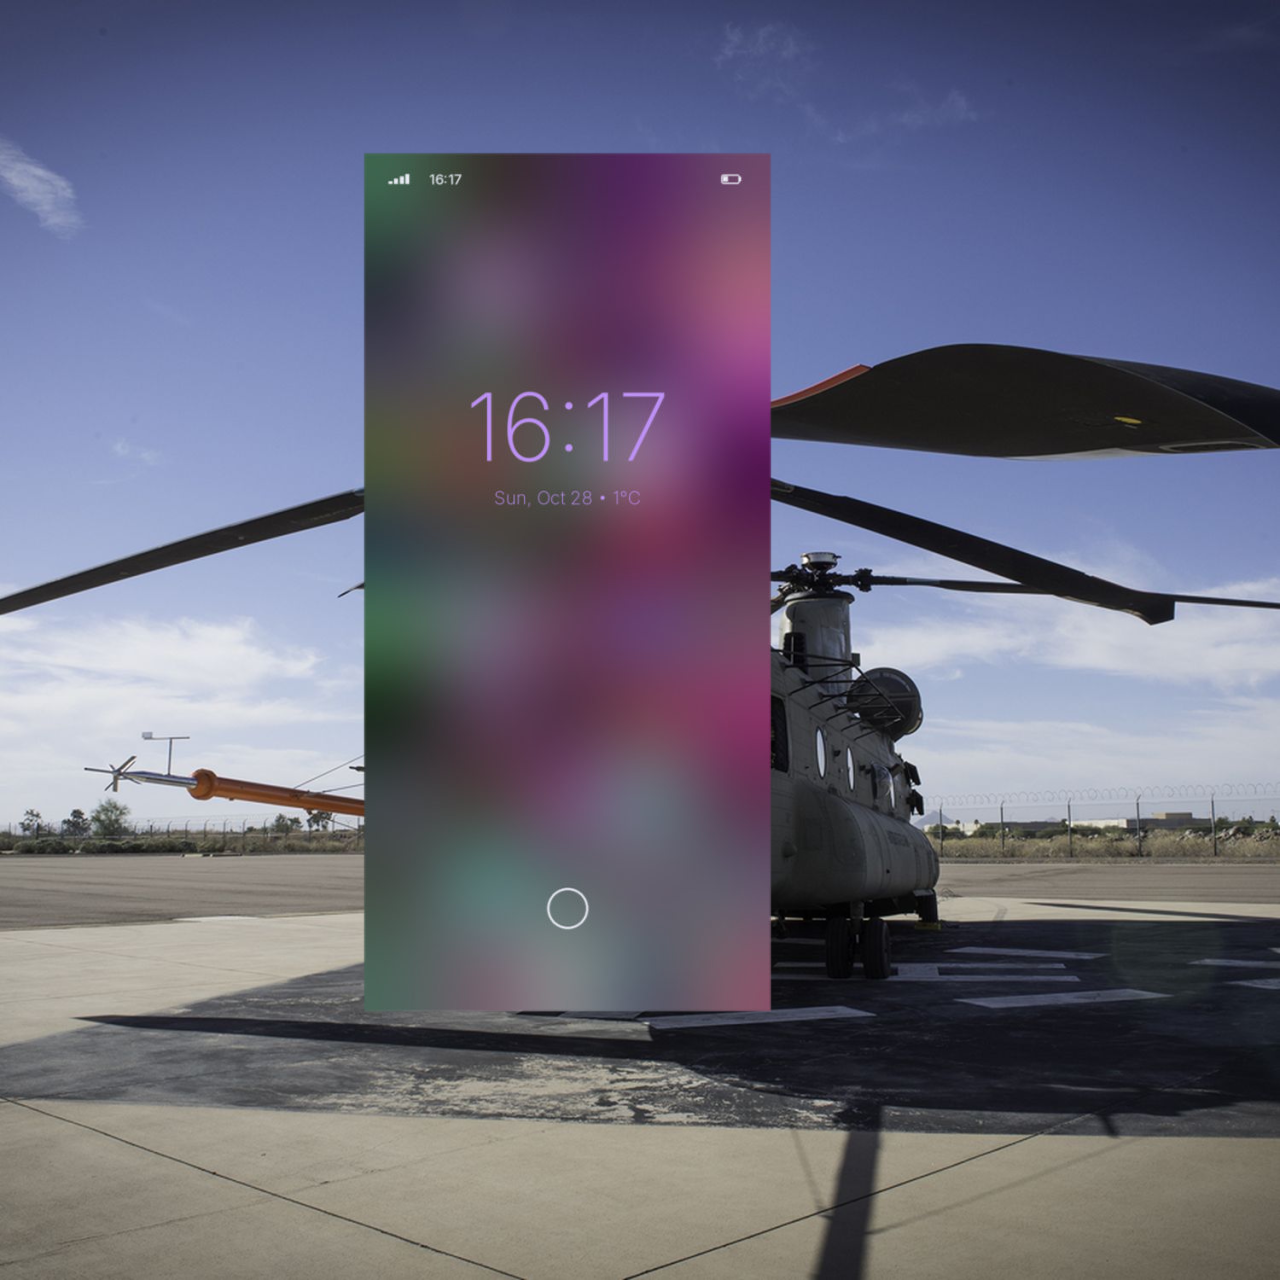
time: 16:17
